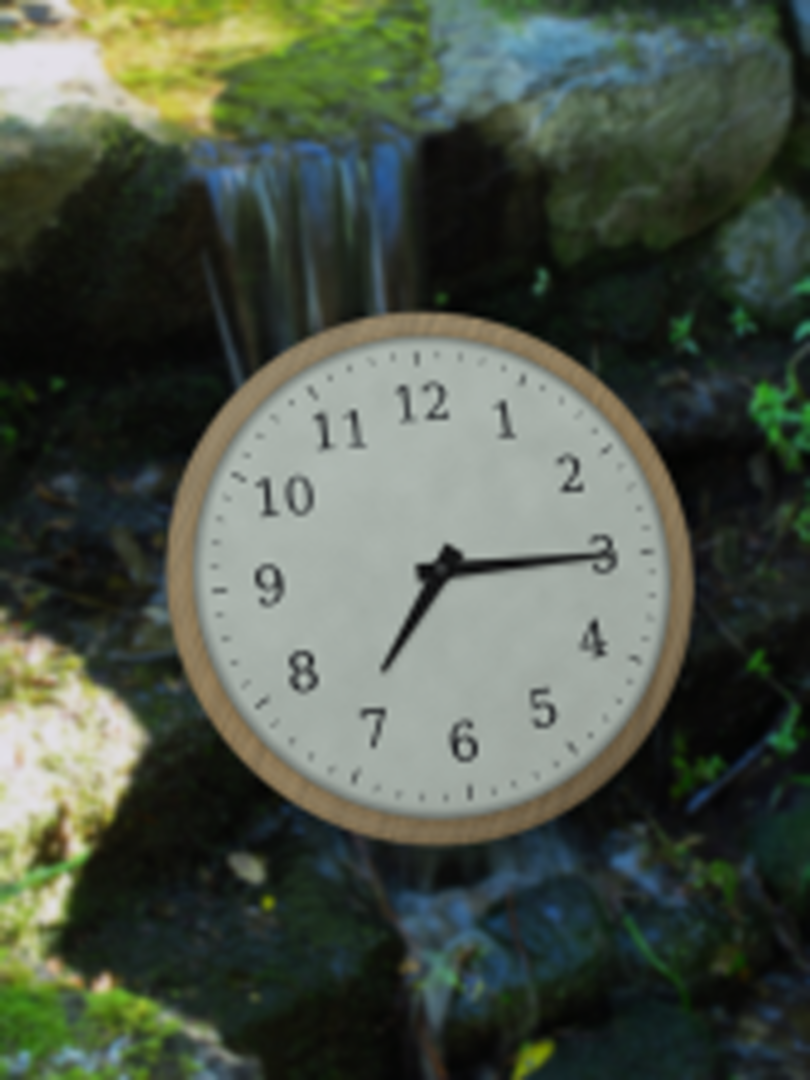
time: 7:15
